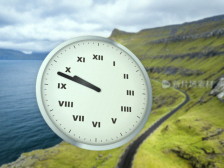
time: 9:48
